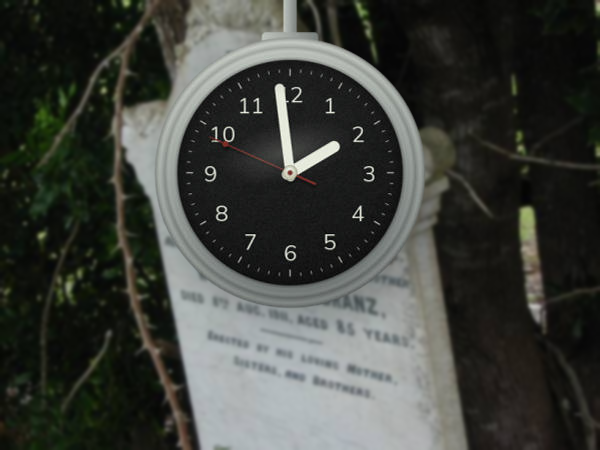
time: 1:58:49
